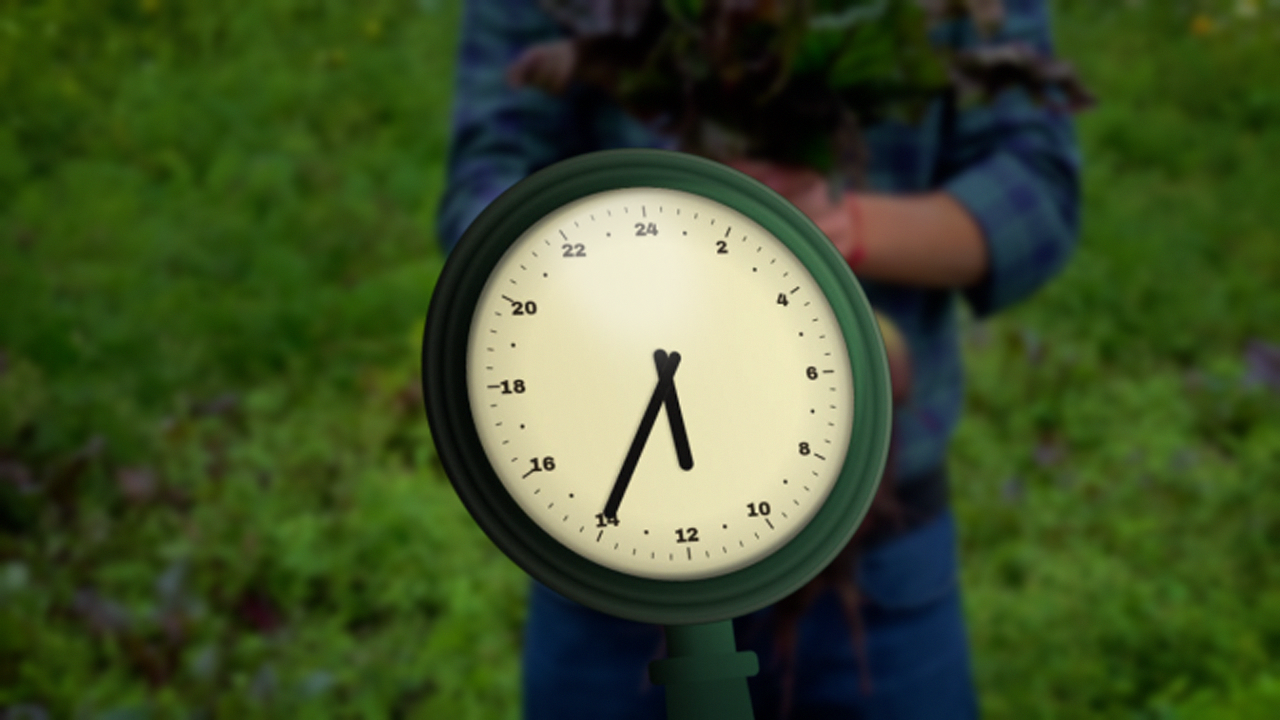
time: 11:35
